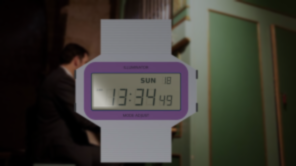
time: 13:34:49
